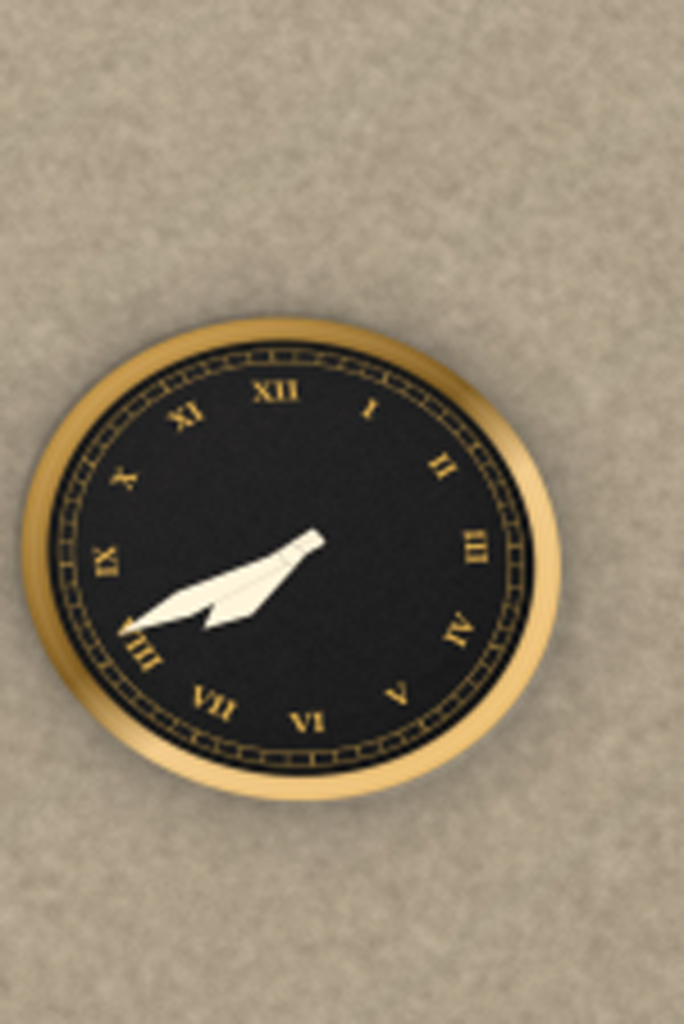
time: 7:41
